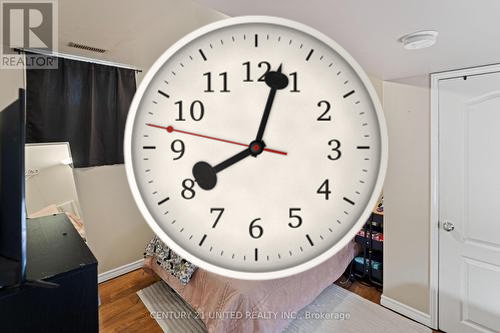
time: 8:02:47
